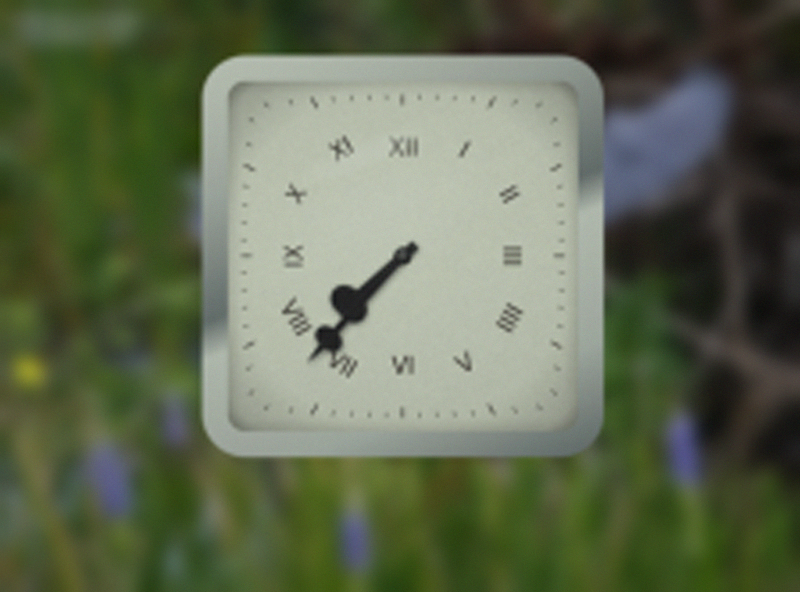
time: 7:37
